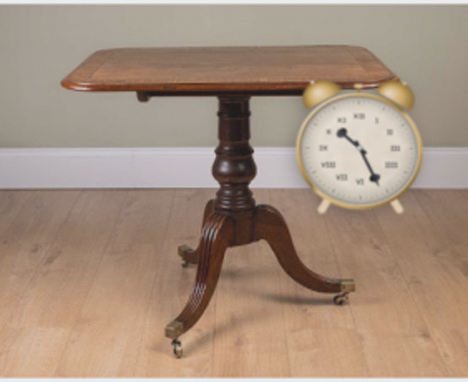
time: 10:26
